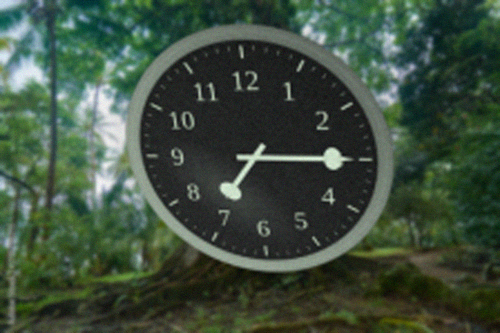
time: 7:15
